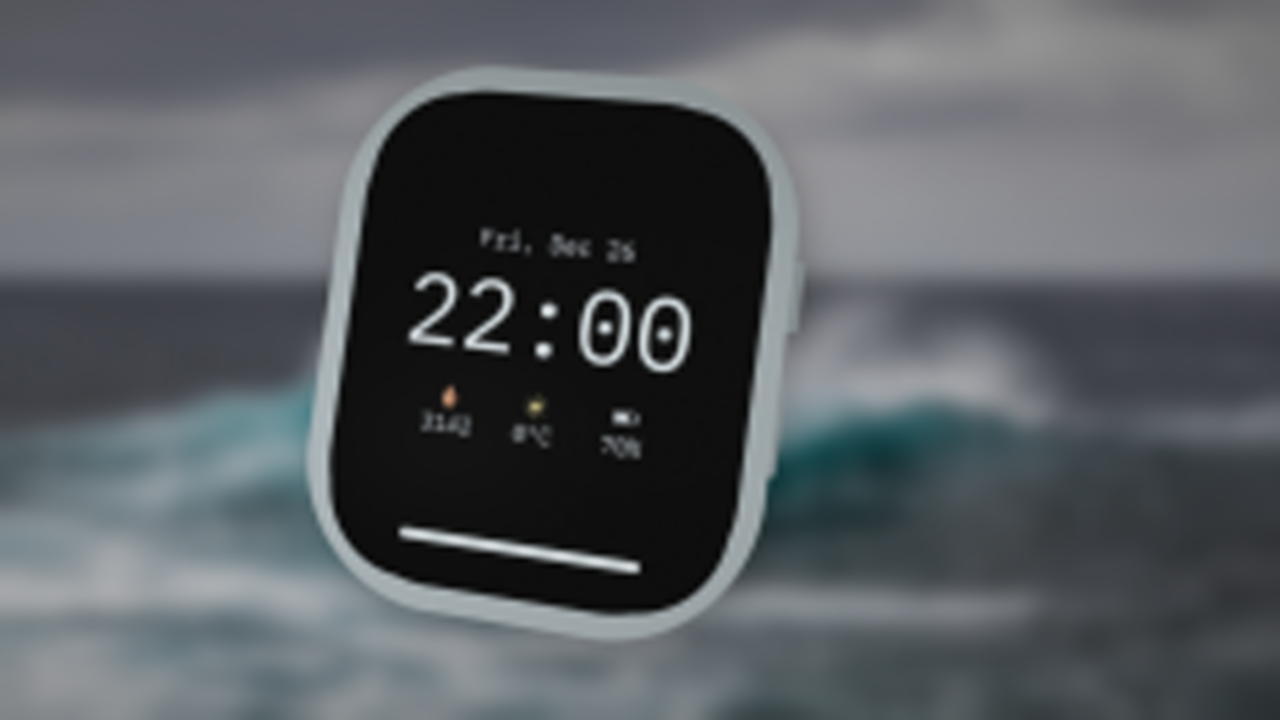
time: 22:00
